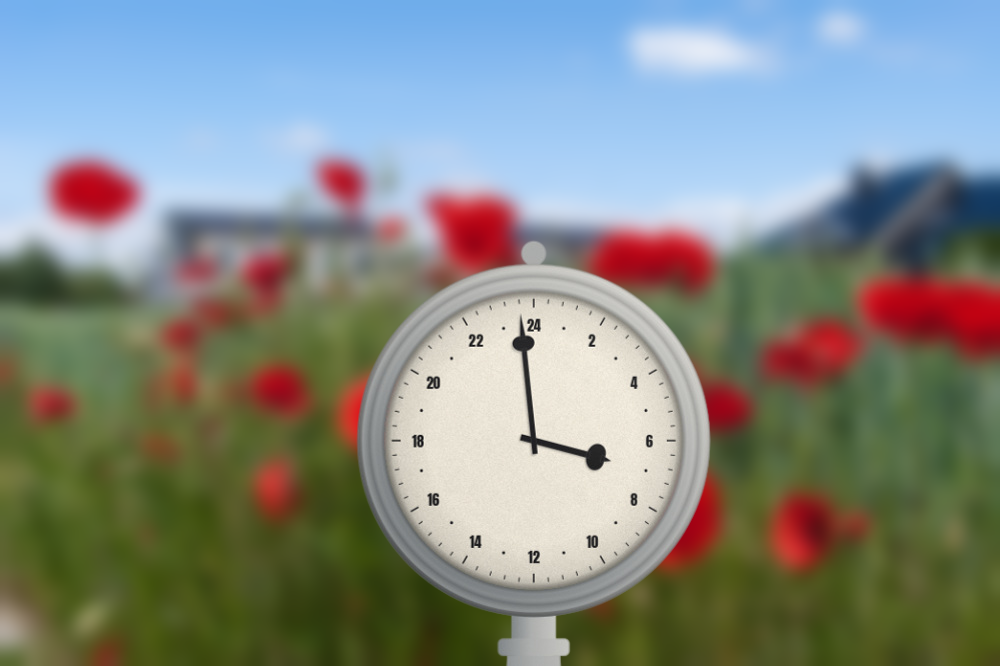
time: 6:59
